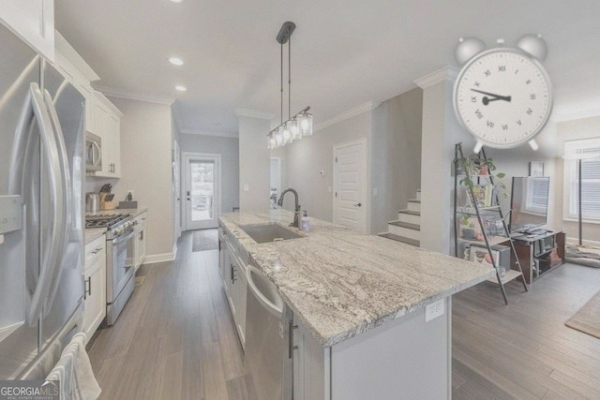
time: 8:48
